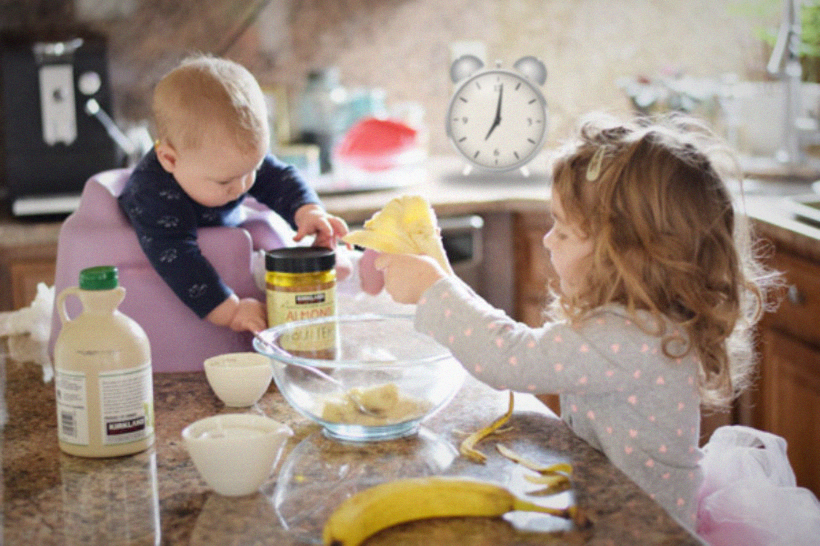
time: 7:01
